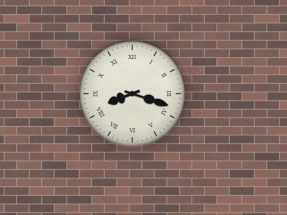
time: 8:18
